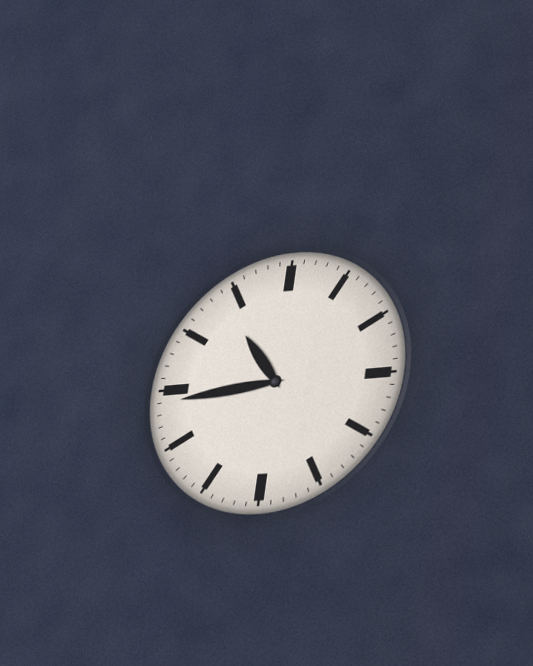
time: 10:44
